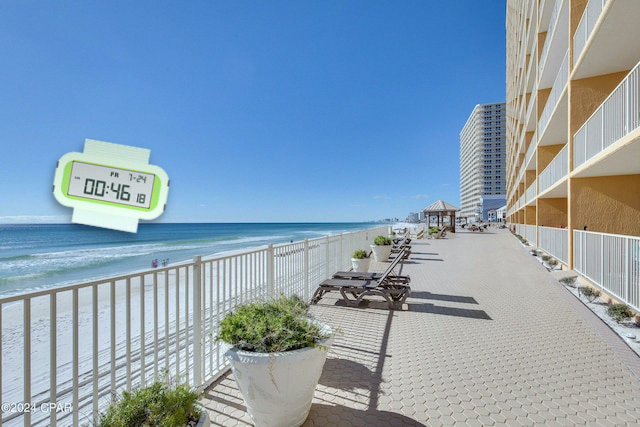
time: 0:46:18
